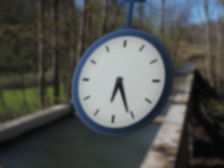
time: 6:26
